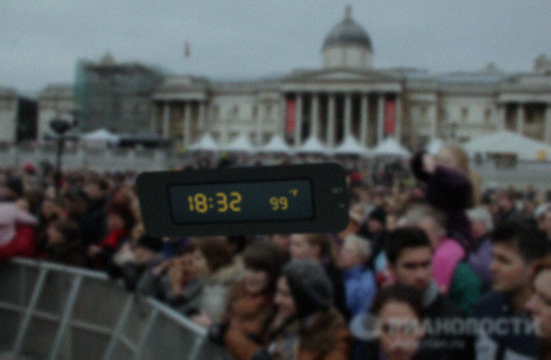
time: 18:32
